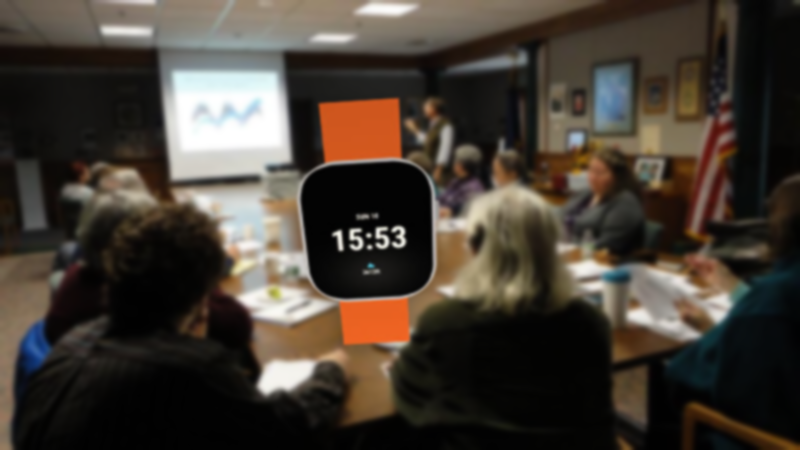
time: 15:53
